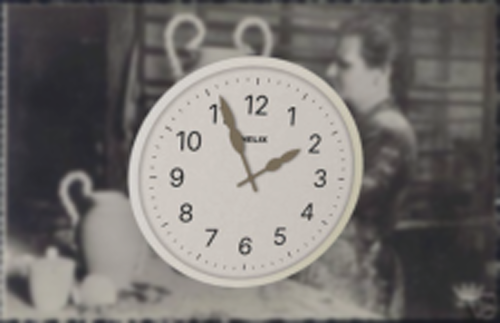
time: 1:56
